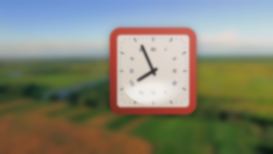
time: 7:56
